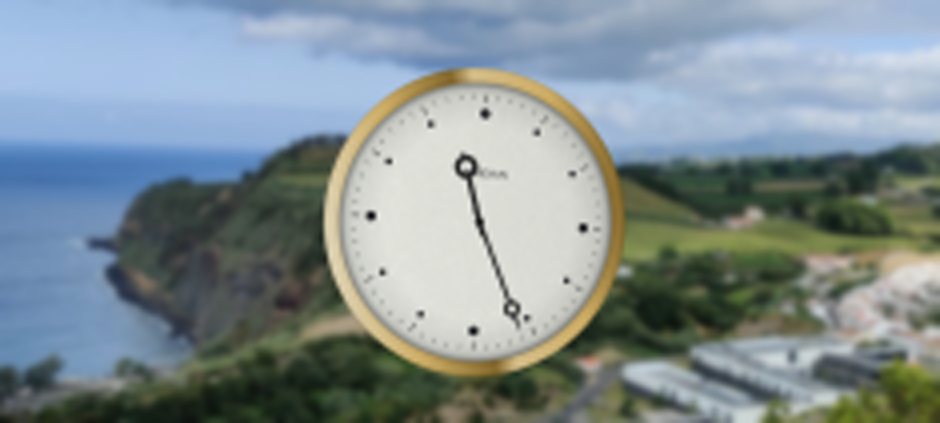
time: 11:26
